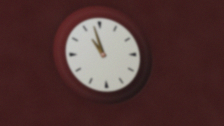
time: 10:58
